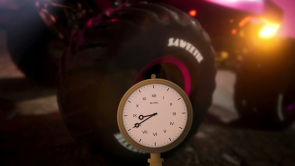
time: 8:40
